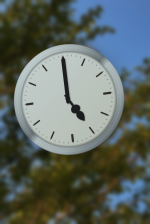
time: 5:00
